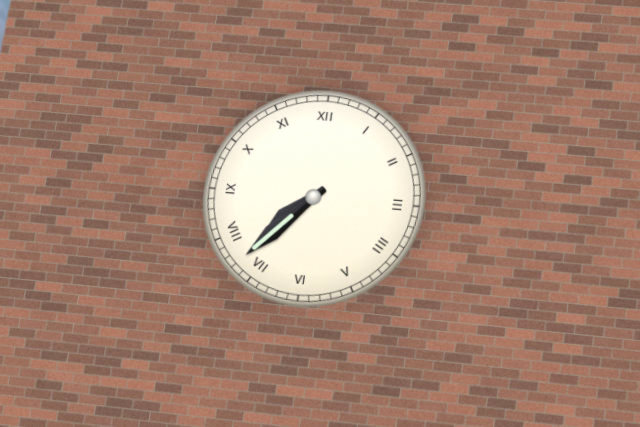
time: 7:37
